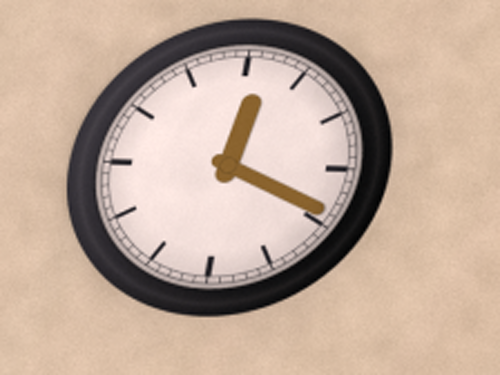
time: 12:19
